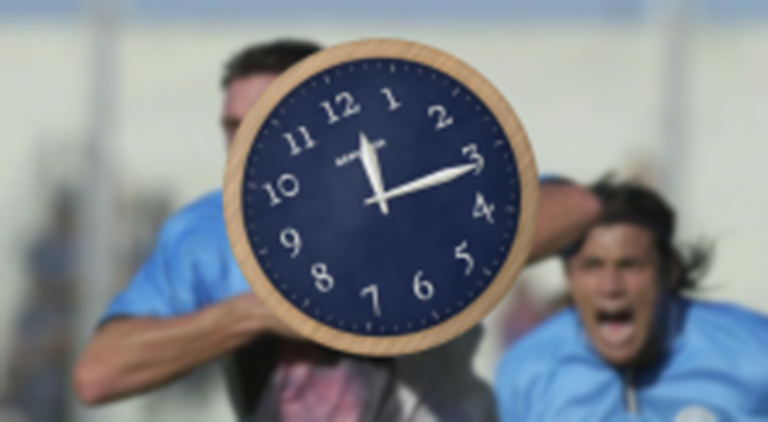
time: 12:16
